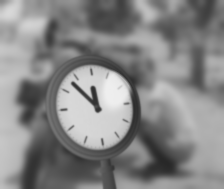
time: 11:53
